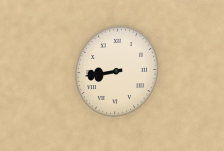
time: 8:44
